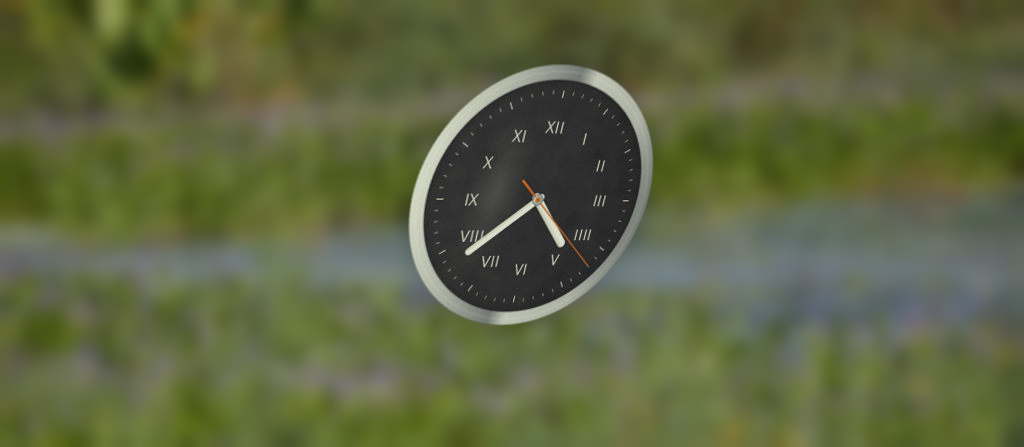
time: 4:38:22
